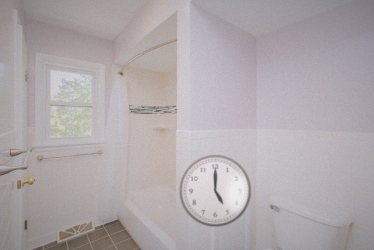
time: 5:00
